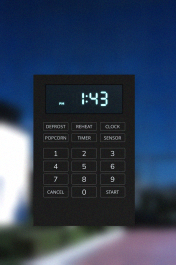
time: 1:43
